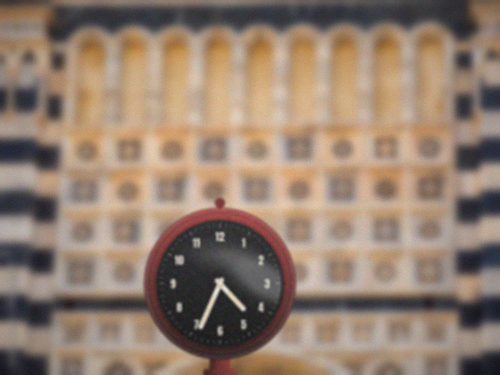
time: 4:34
